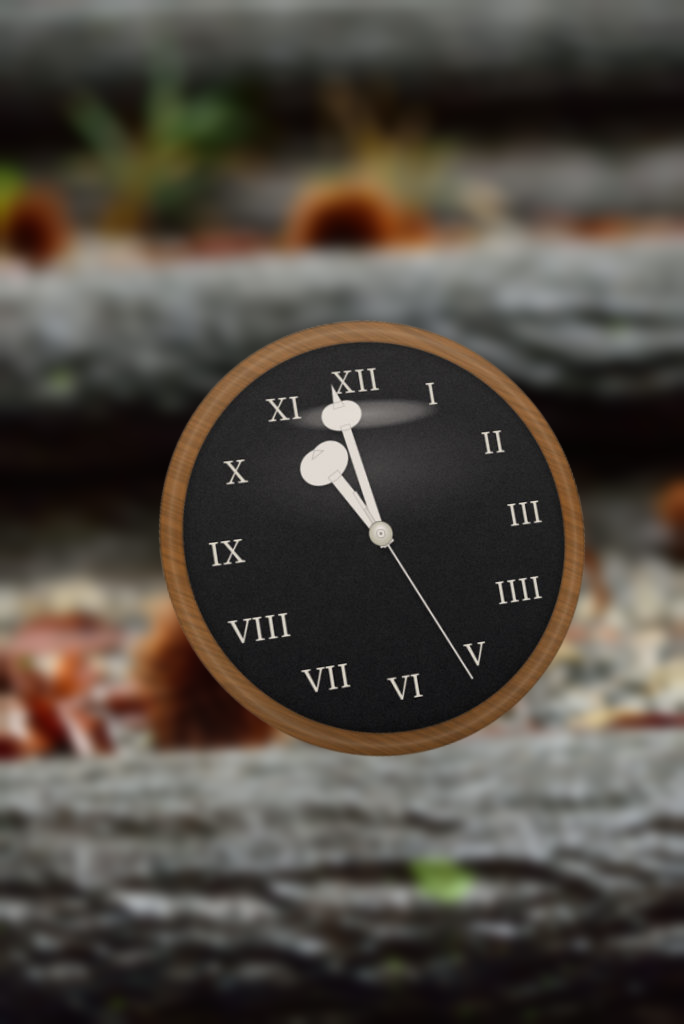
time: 10:58:26
